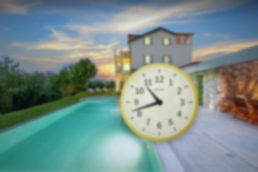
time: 10:42
